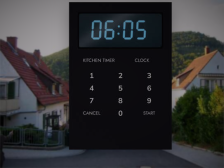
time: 6:05
